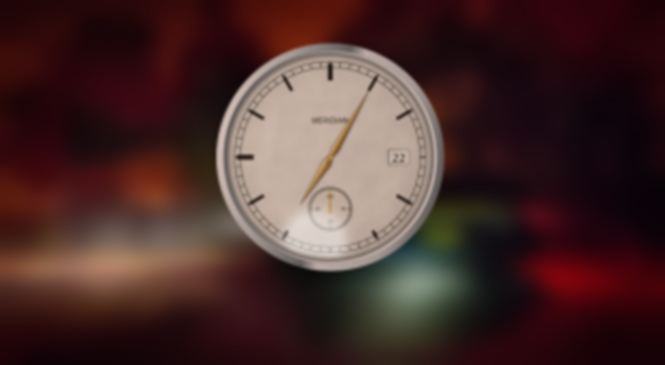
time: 7:05
